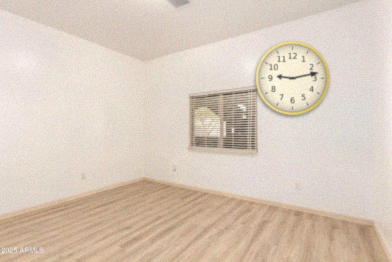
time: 9:13
